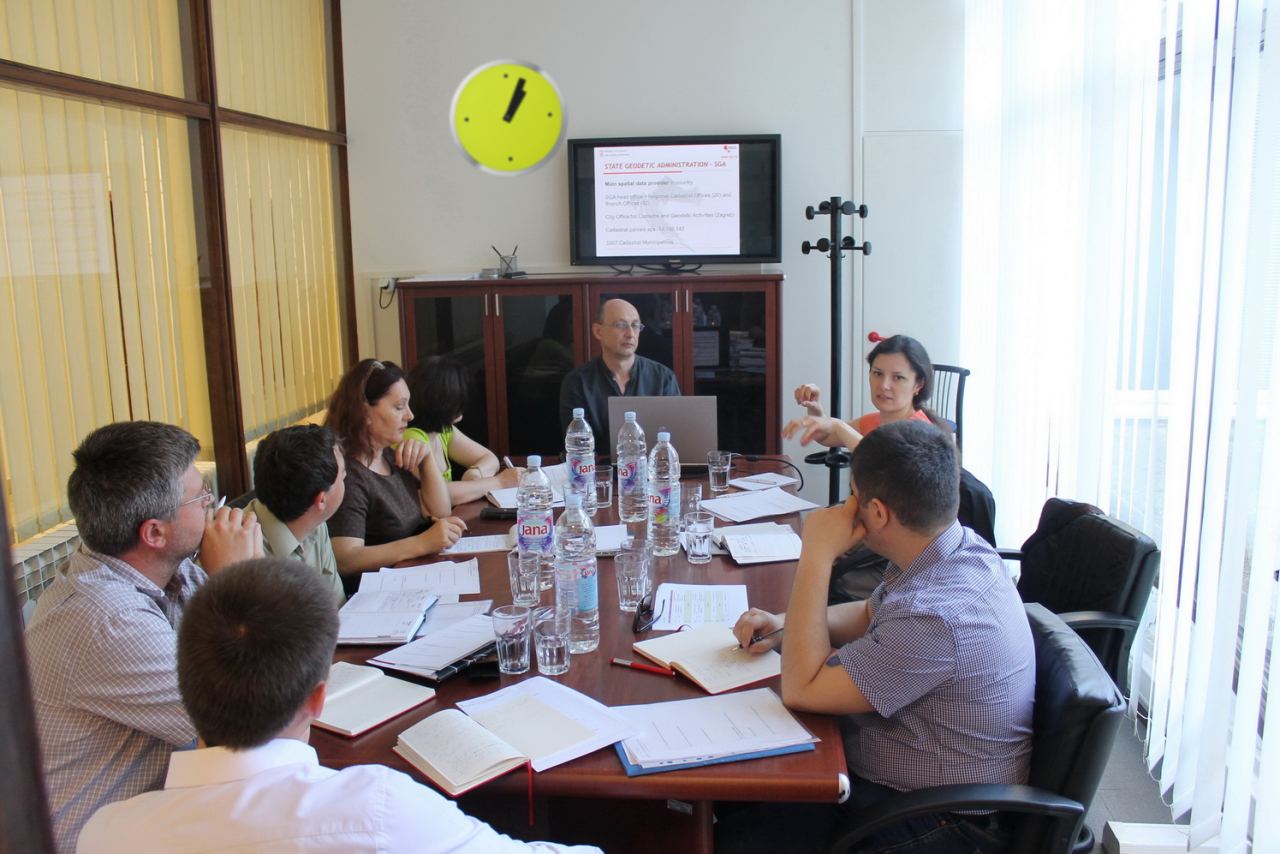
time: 1:04
